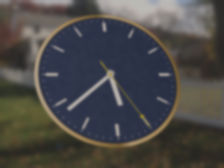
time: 5:38:25
